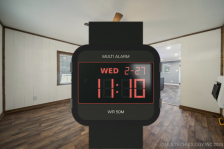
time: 11:10
